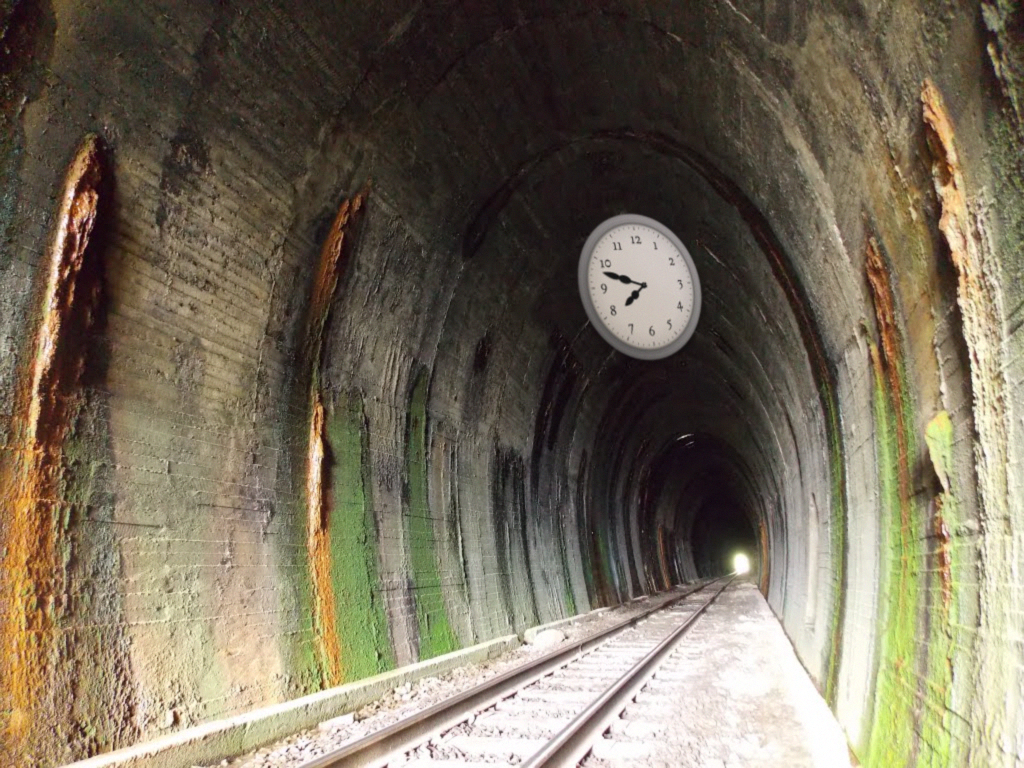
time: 7:48
